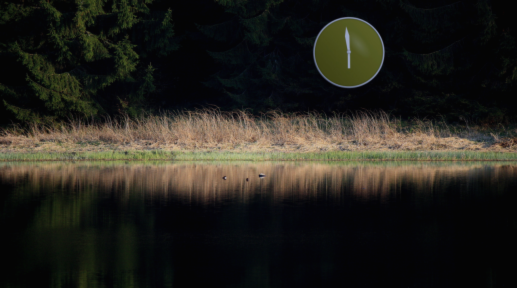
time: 5:59
